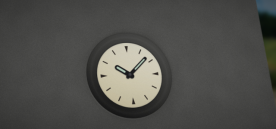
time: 10:08
